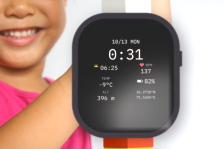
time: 0:31
